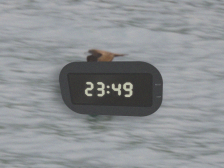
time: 23:49
